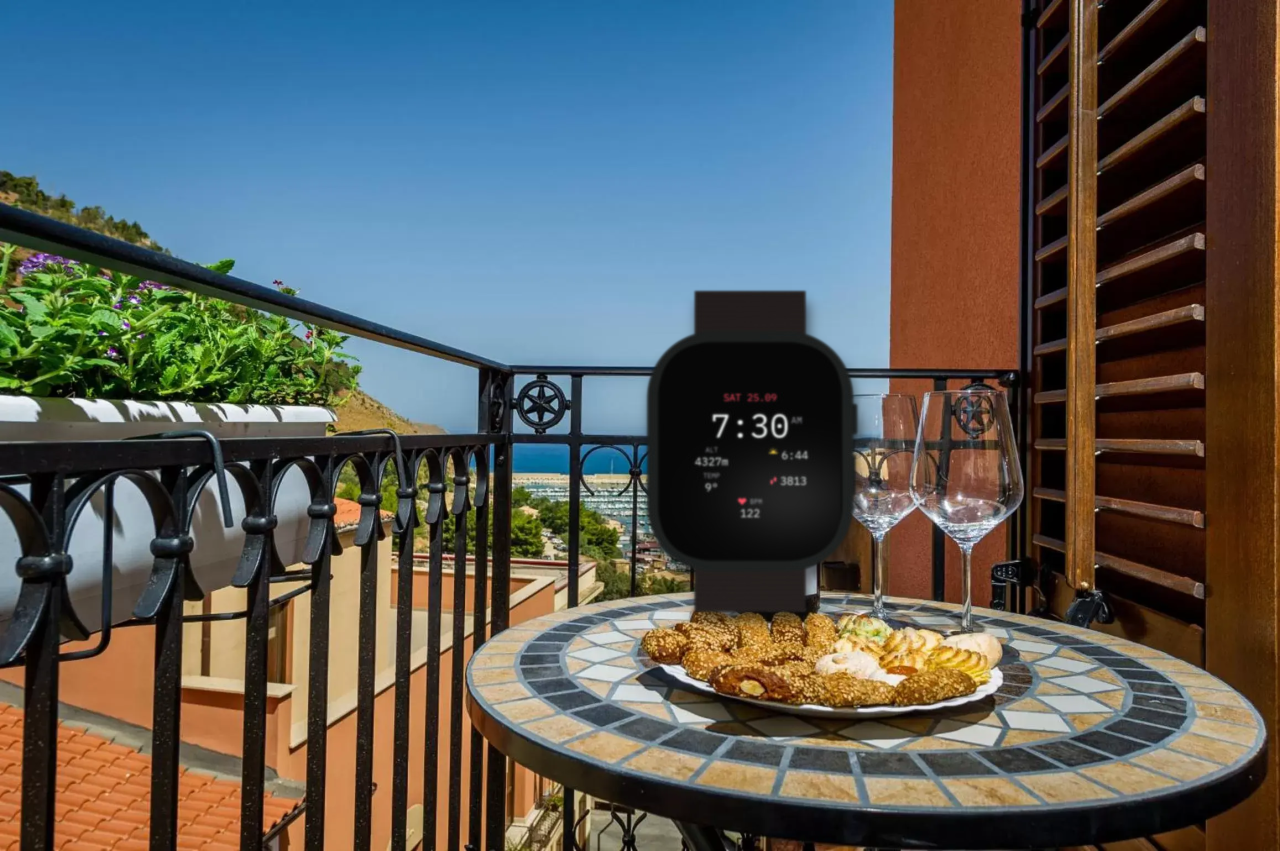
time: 7:30
